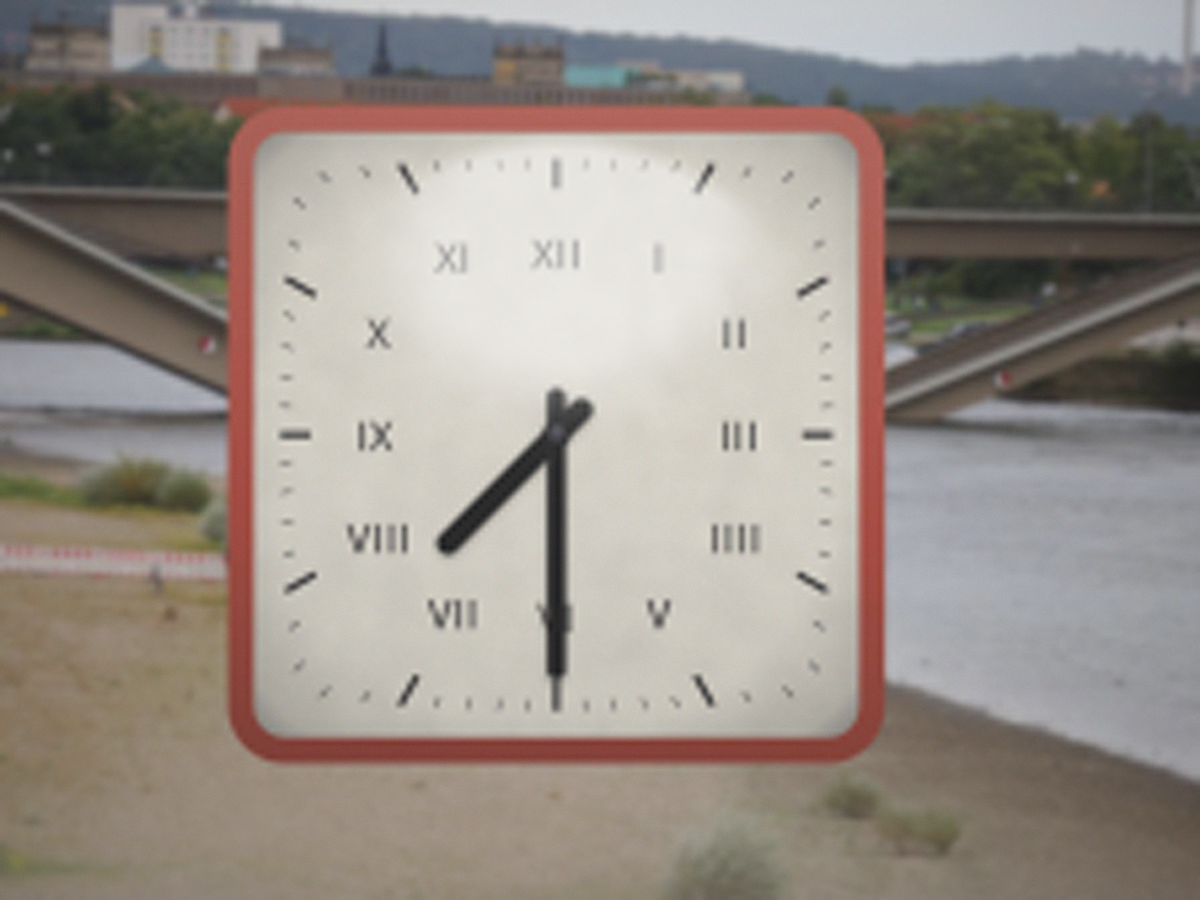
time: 7:30
